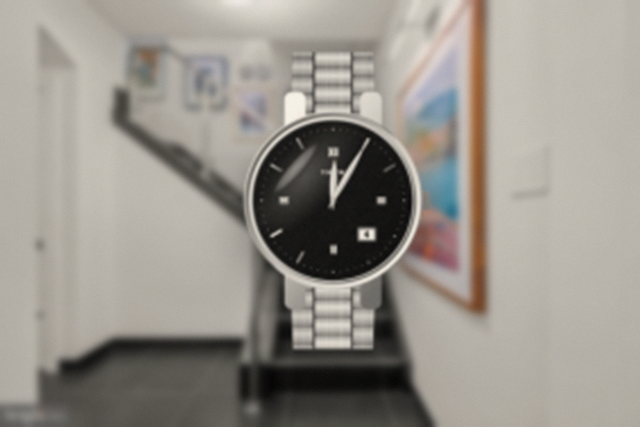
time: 12:05
